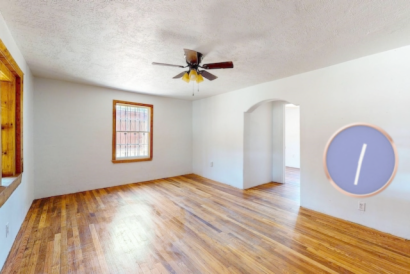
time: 12:32
